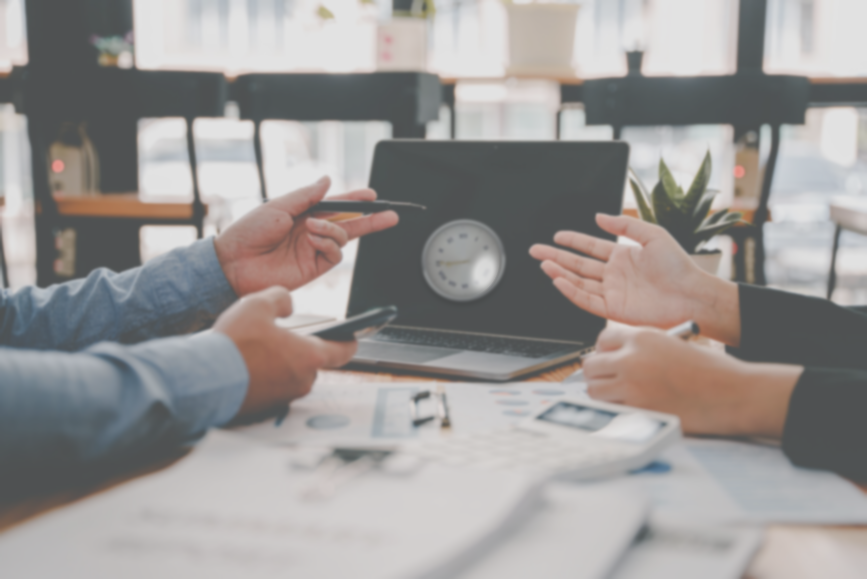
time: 8:45
